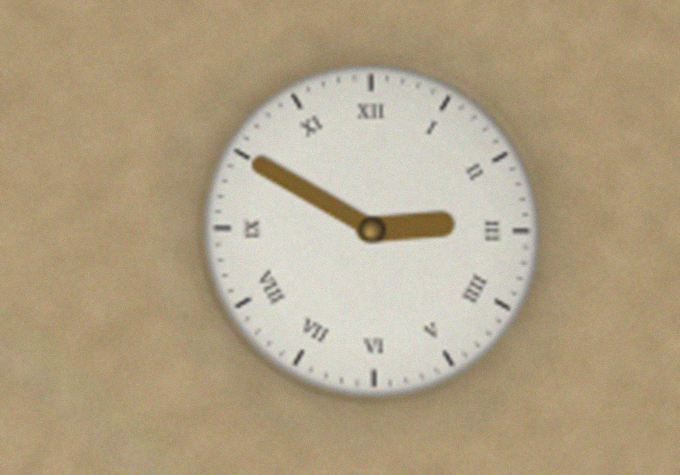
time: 2:50
